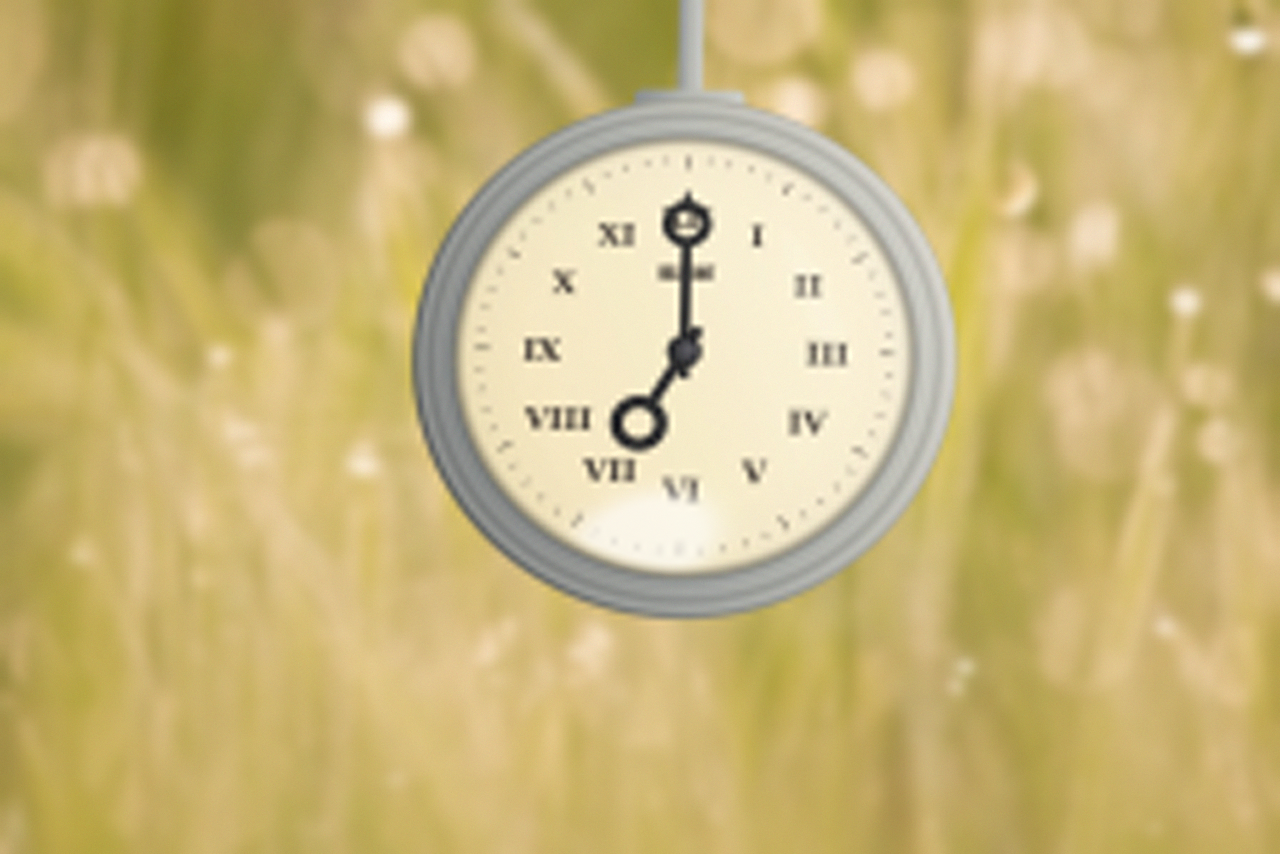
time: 7:00
